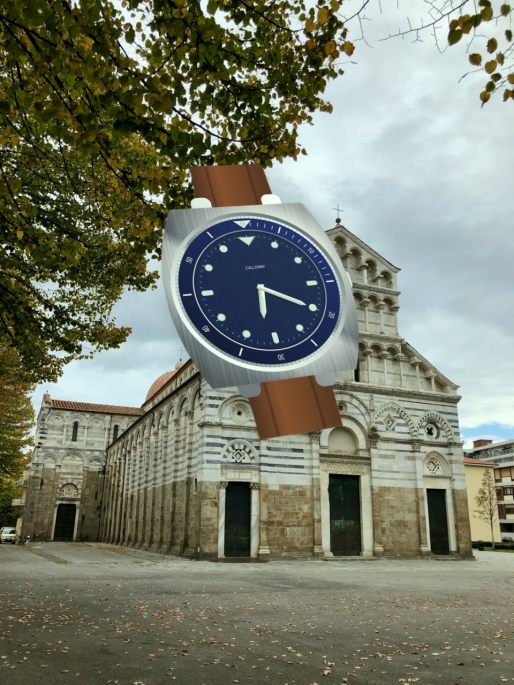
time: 6:20
